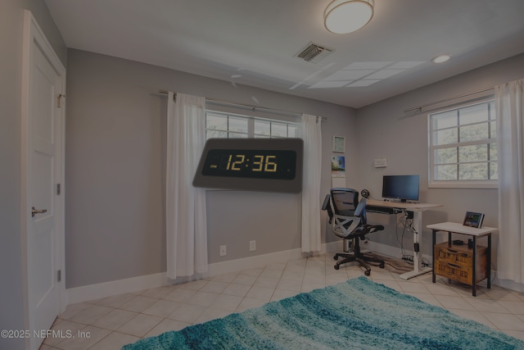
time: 12:36
